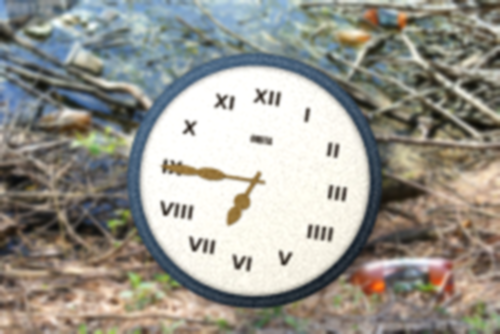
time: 6:45
